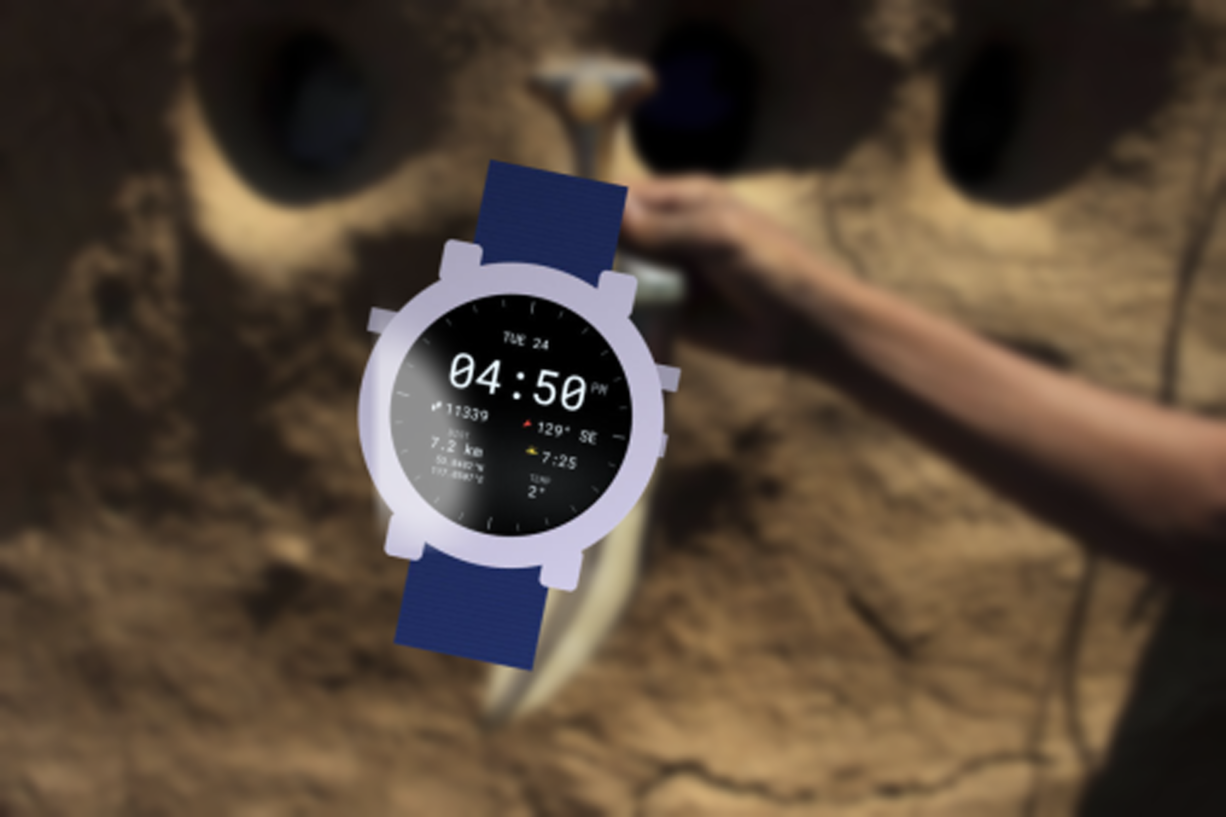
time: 4:50
